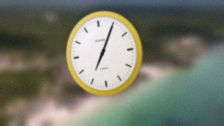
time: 7:05
